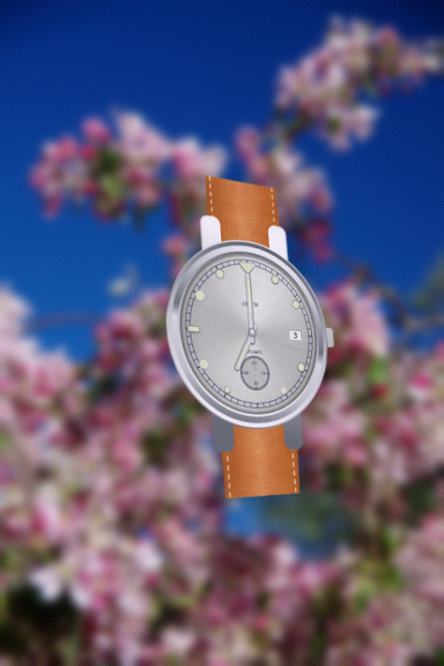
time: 7:00
